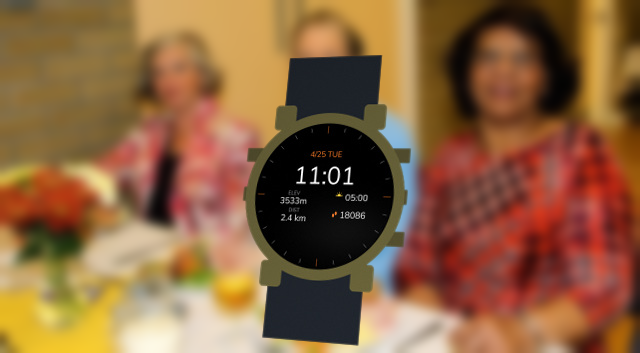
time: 11:01
